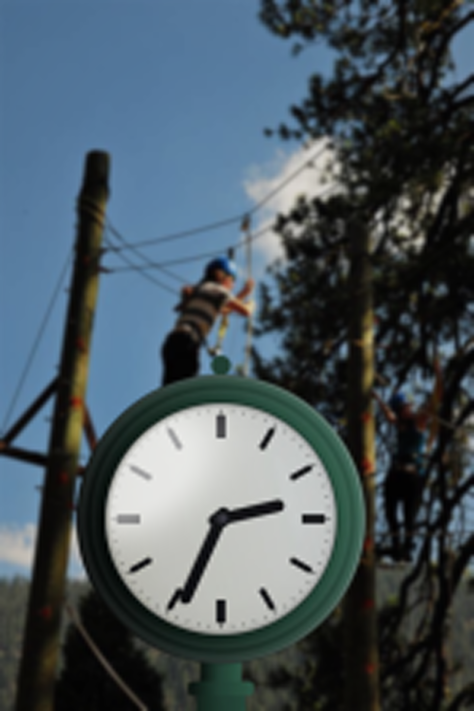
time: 2:34
